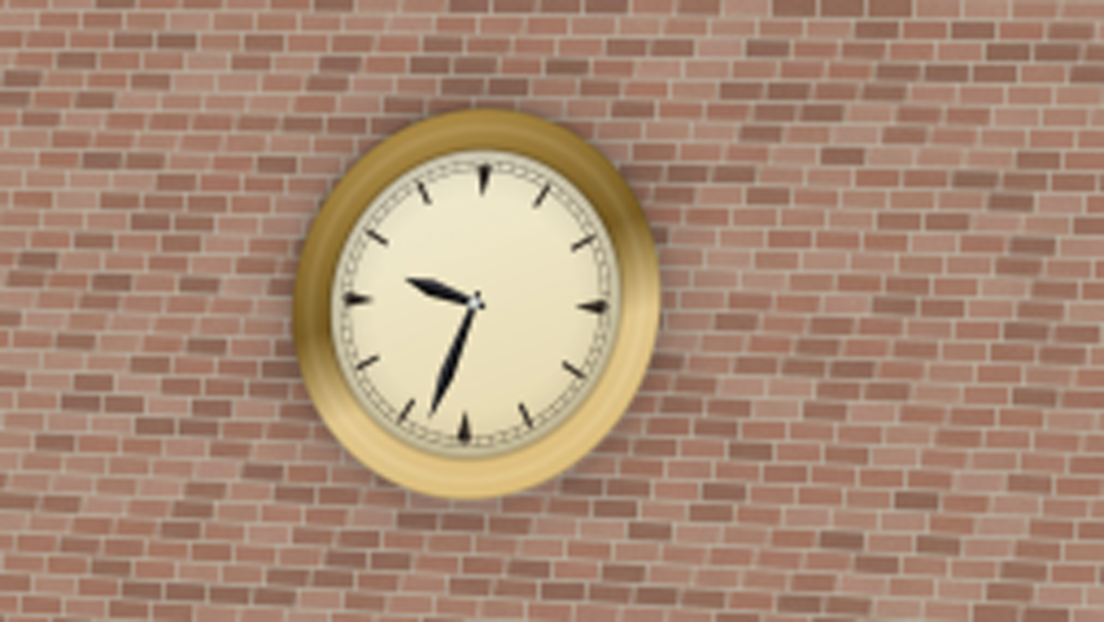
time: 9:33
